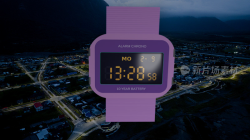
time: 13:28:58
